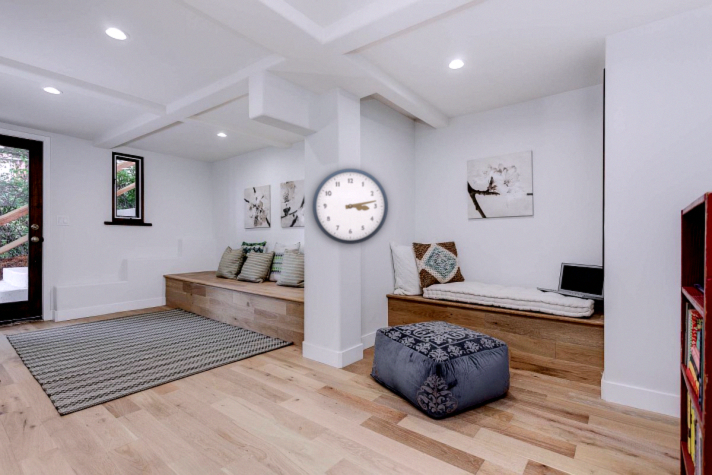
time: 3:13
